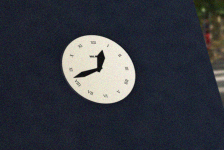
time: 12:42
